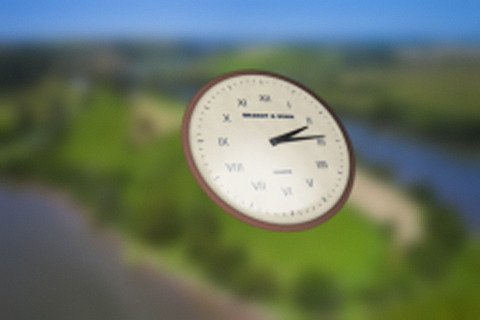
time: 2:14
